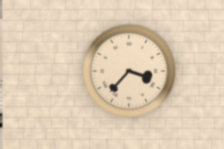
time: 3:37
